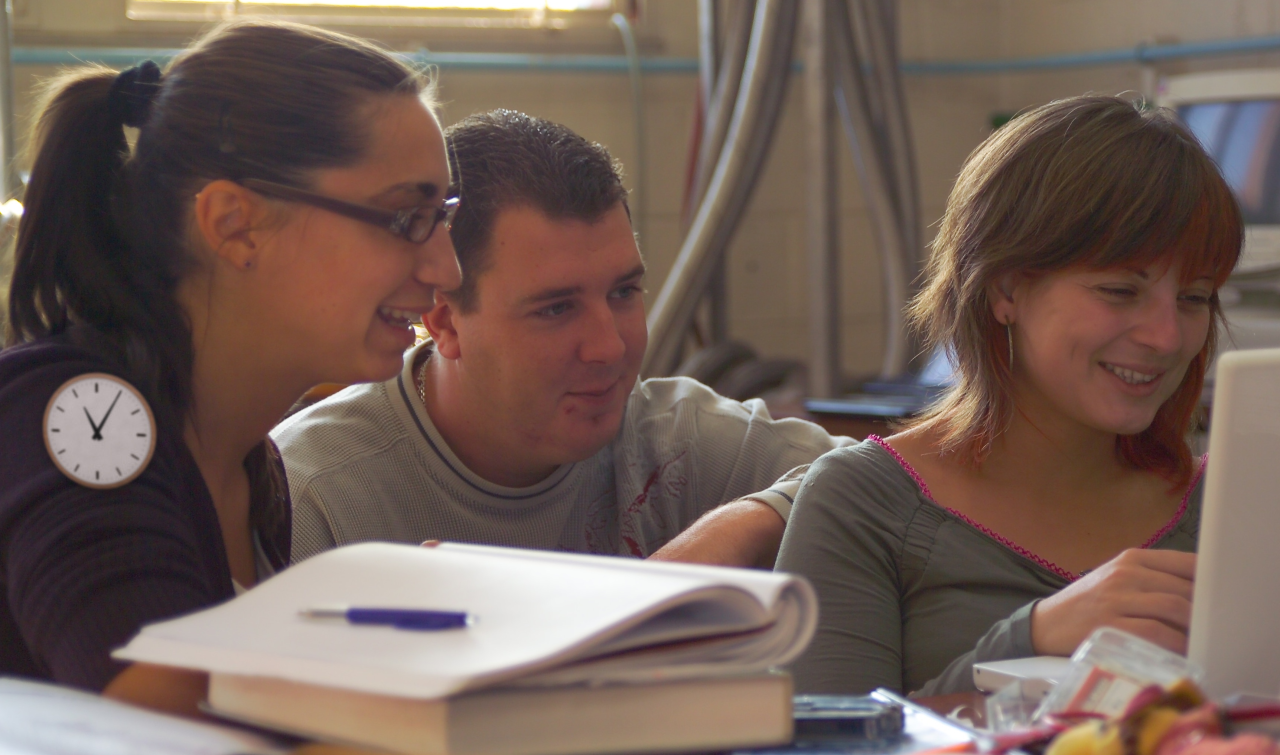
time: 11:05
